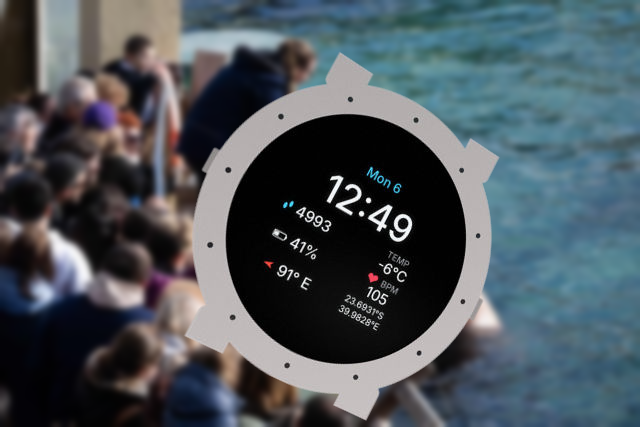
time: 12:49
